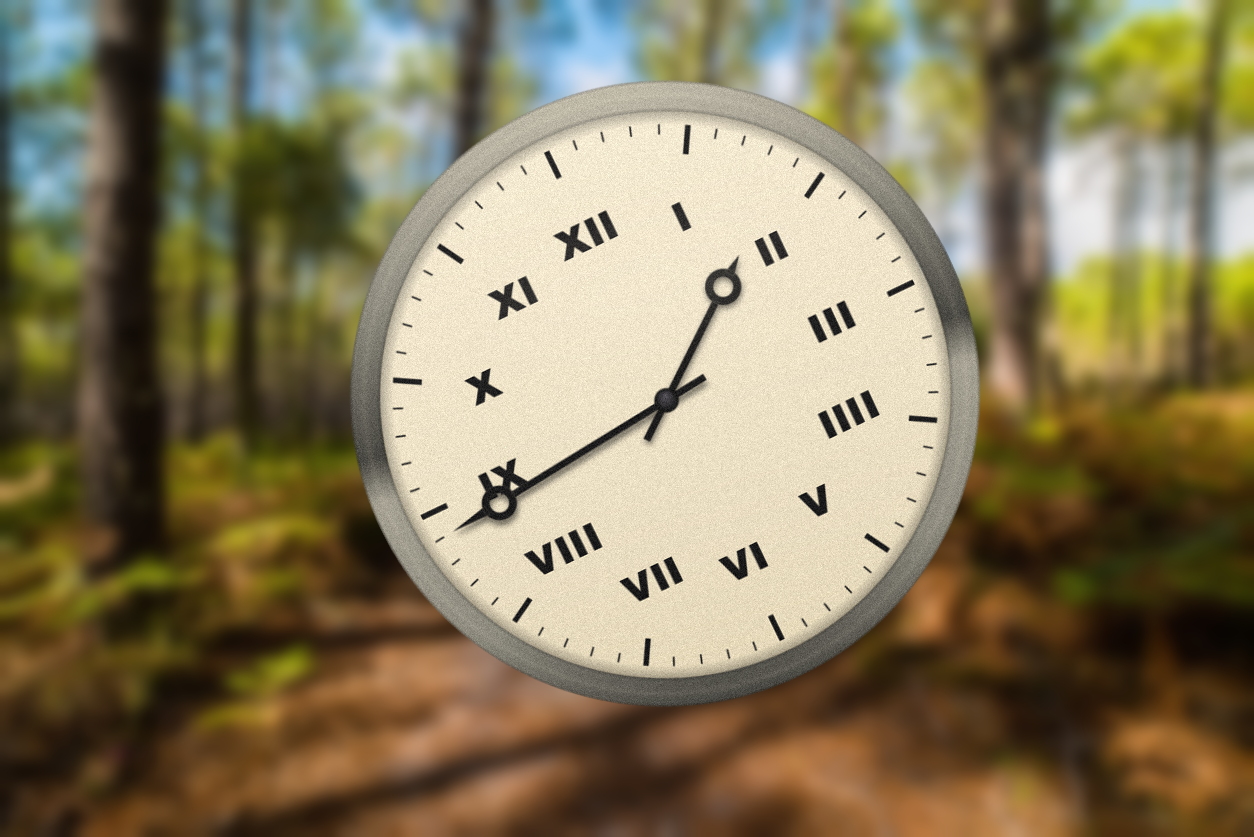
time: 1:44
